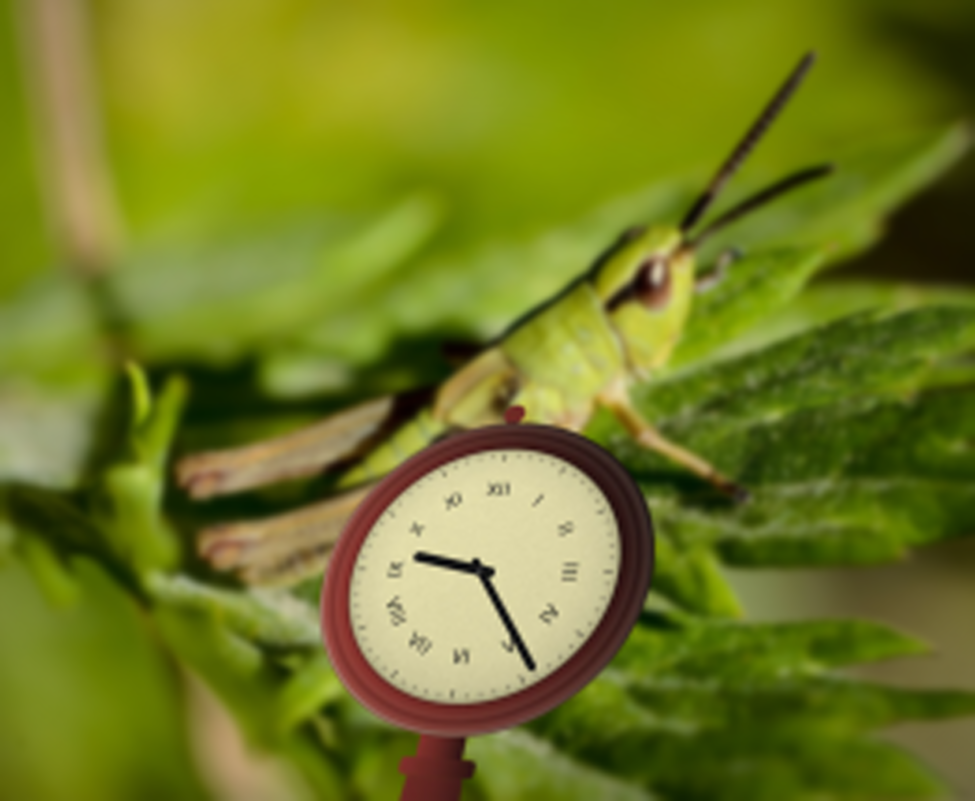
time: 9:24
